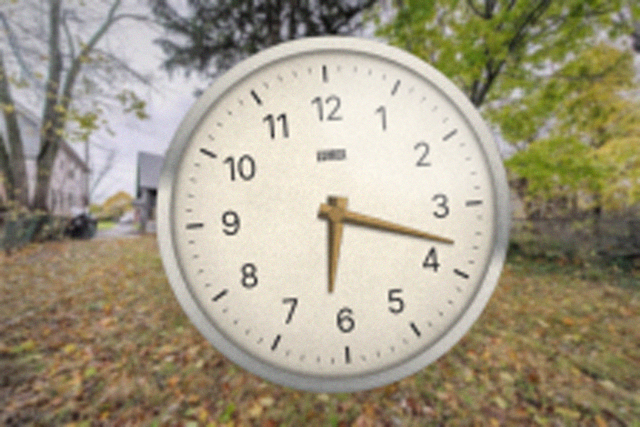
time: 6:18
